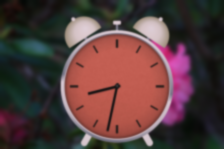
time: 8:32
